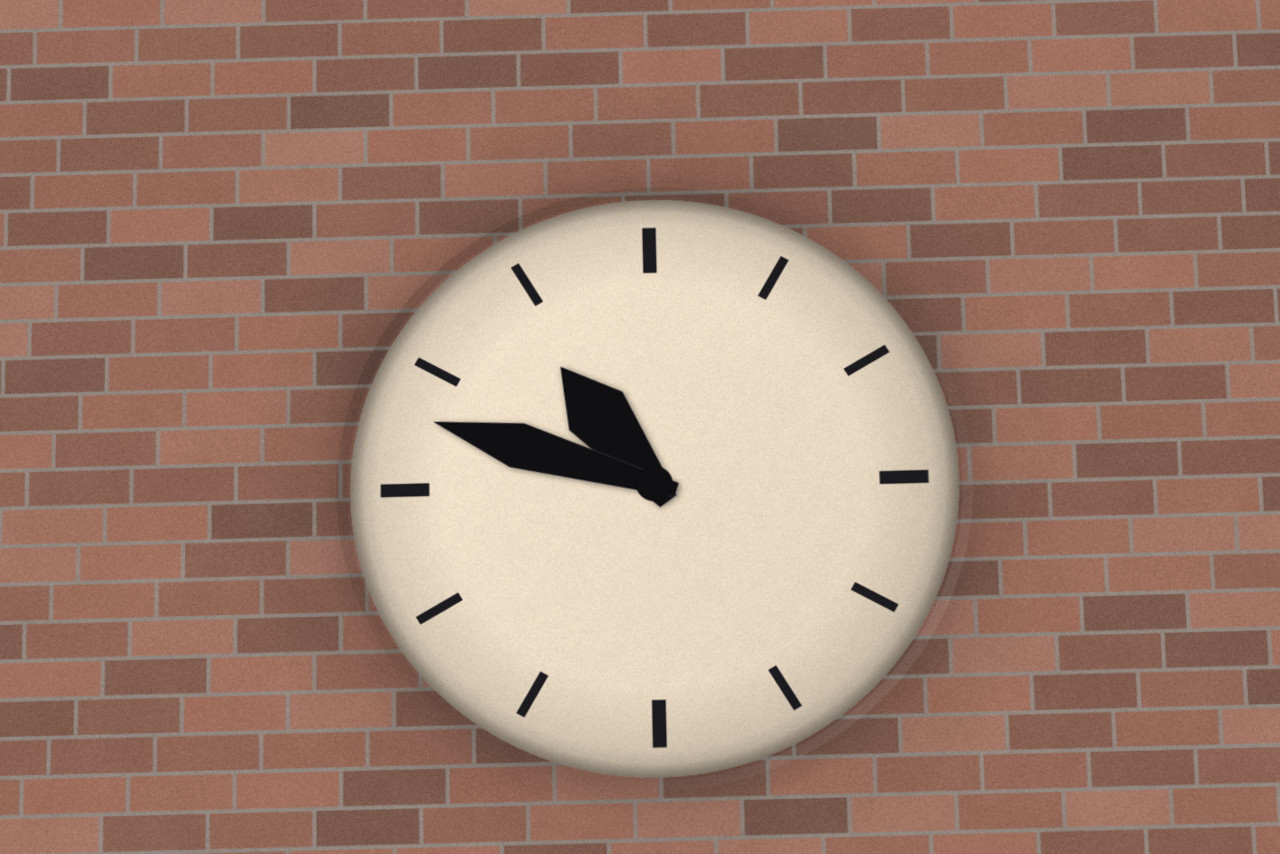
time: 10:48
